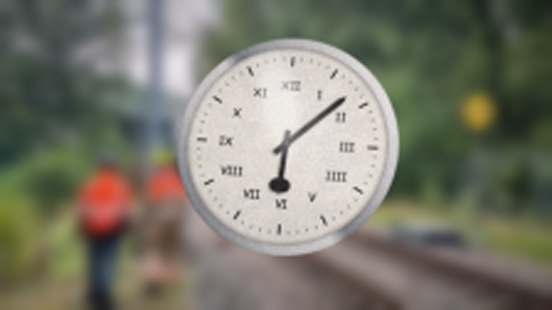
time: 6:08
